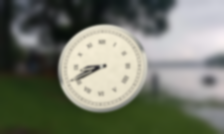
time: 8:41
